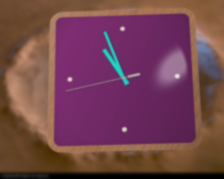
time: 10:56:43
